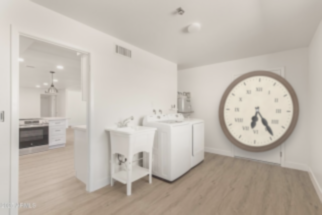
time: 6:24
